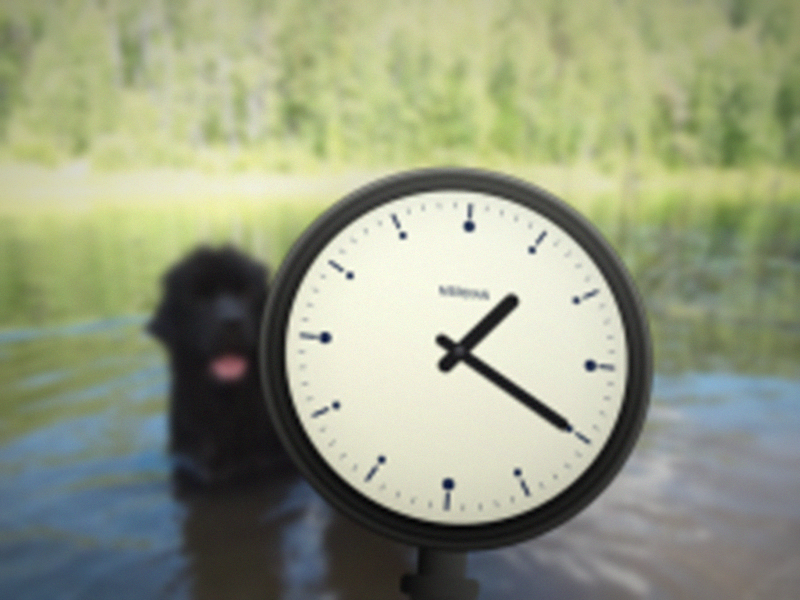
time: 1:20
